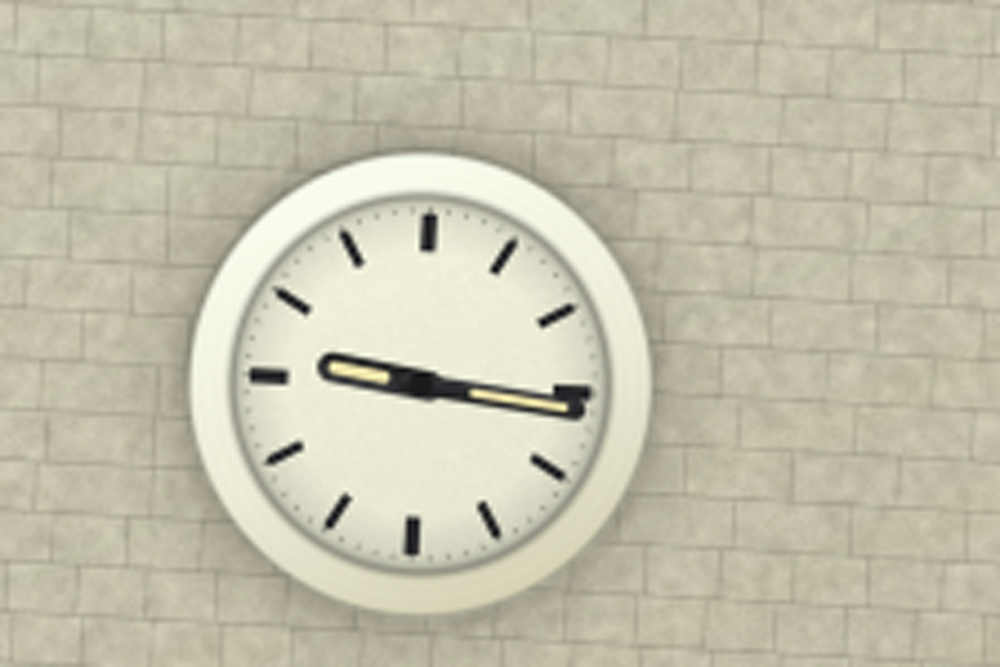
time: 9:16
